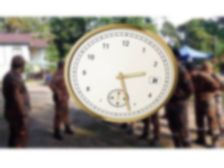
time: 2:27
